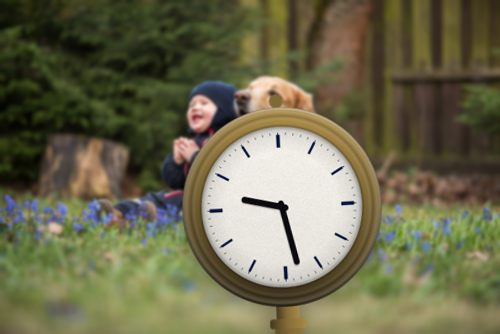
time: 9:28
